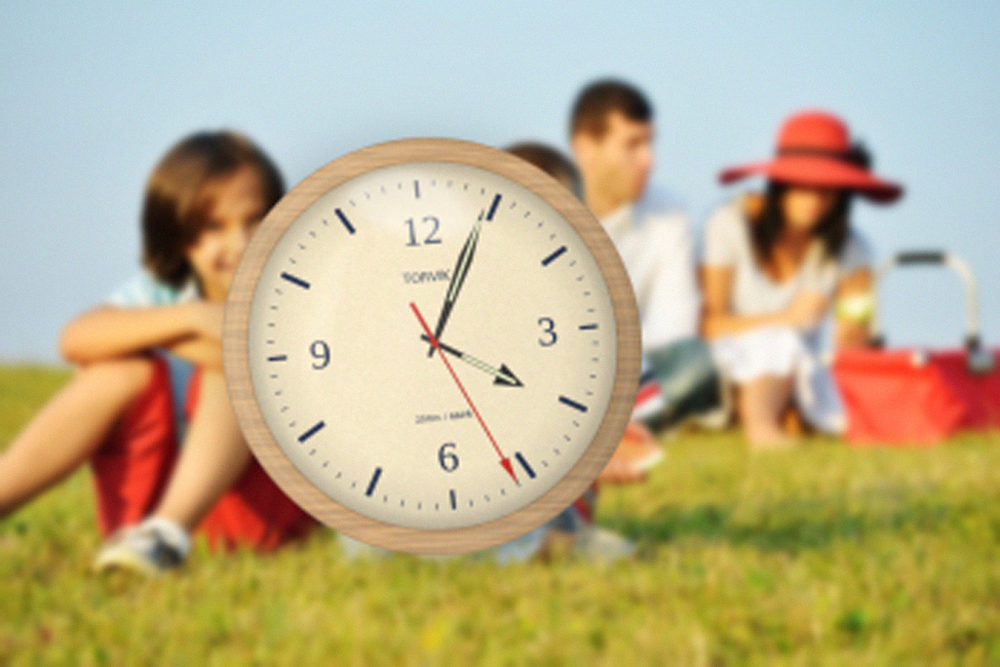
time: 4:04:26
